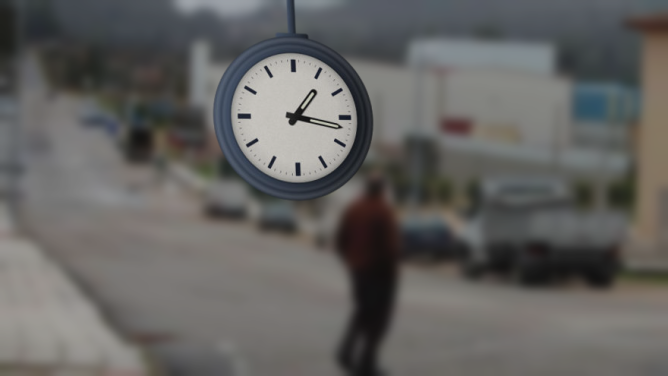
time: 1:17
